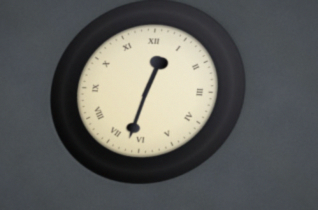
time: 12:32
